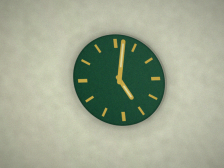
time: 5:02
